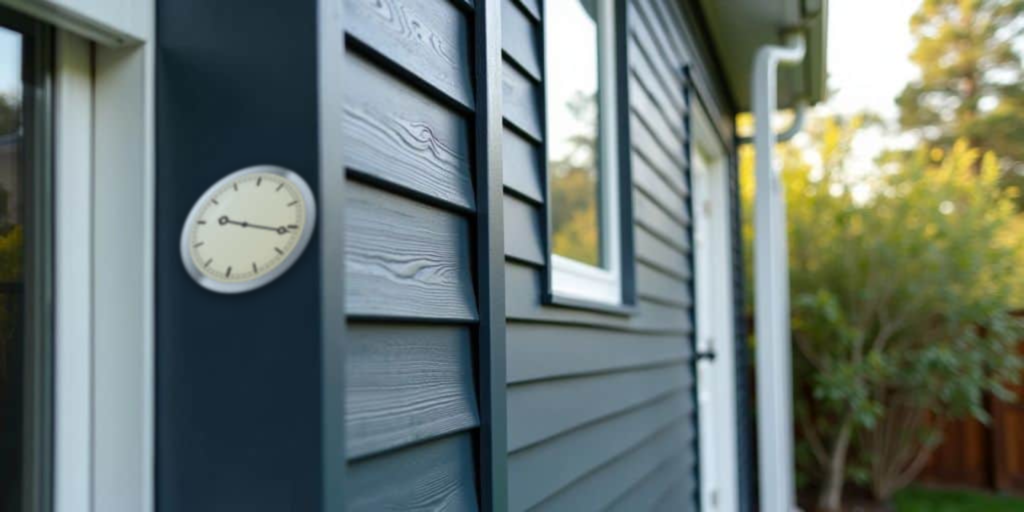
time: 9:16
